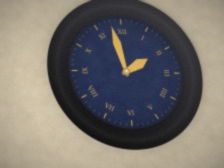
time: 1:58
